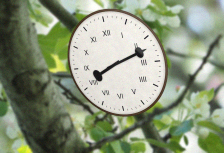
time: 8:12
